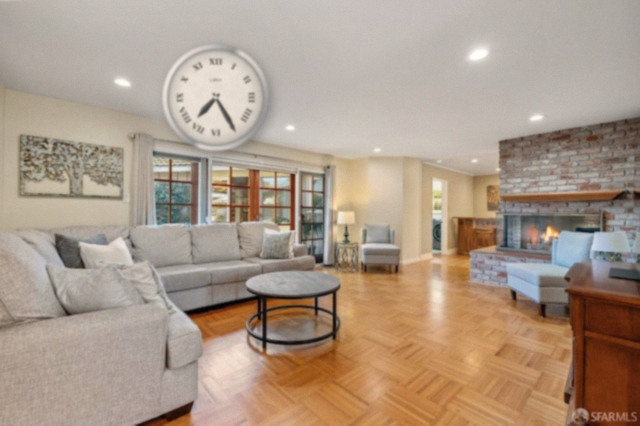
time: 7:25
